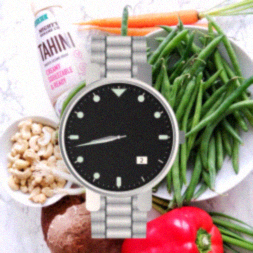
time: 8:43
